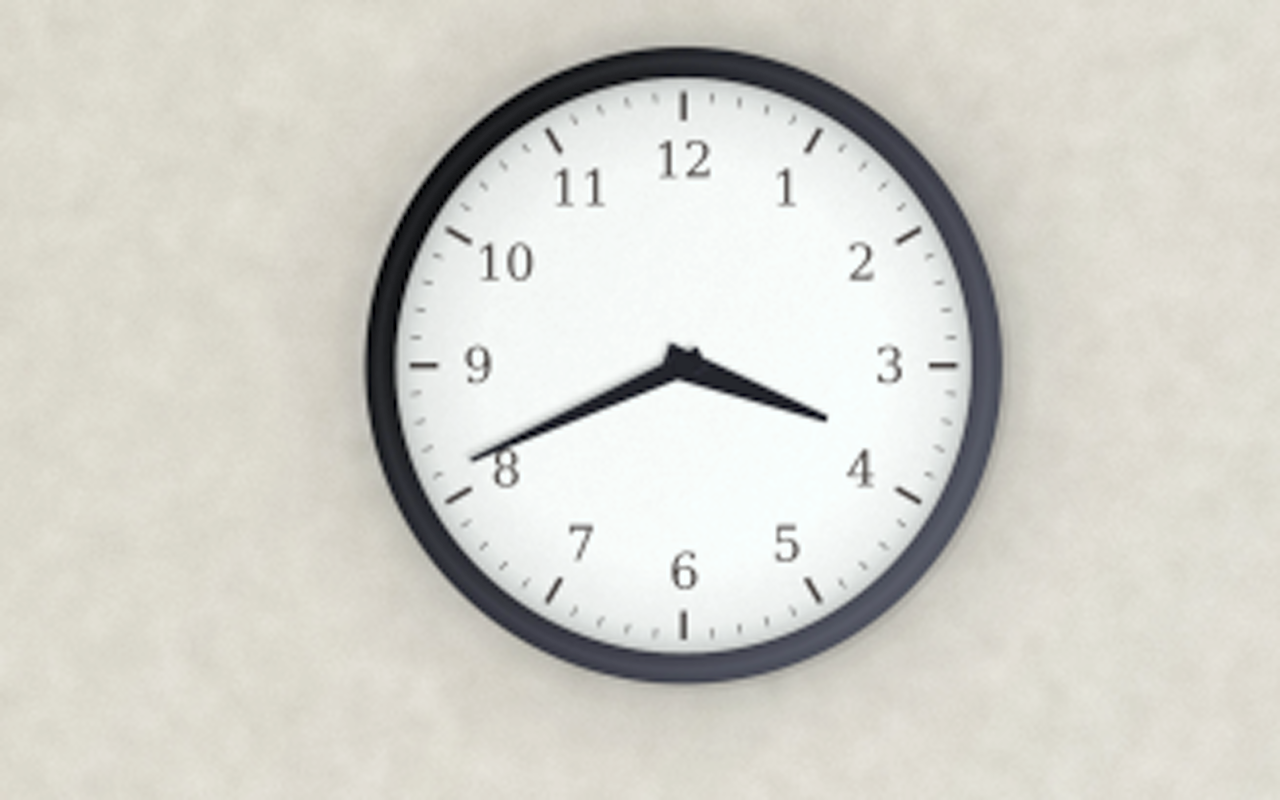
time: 3:41
